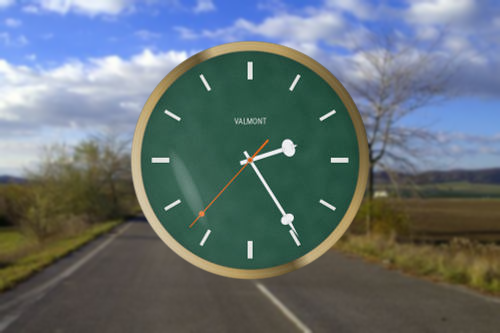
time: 2:24:37
